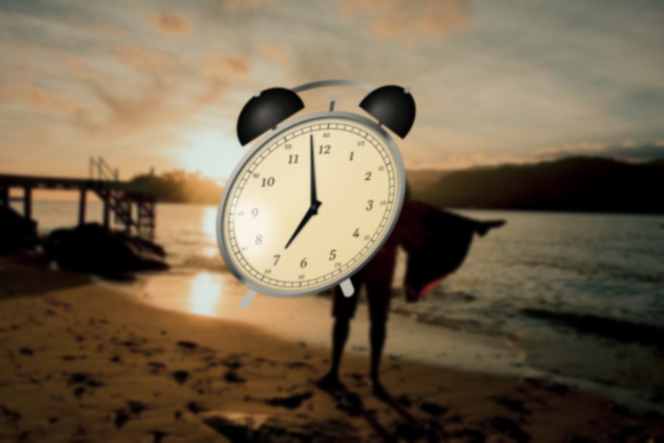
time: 6:58
